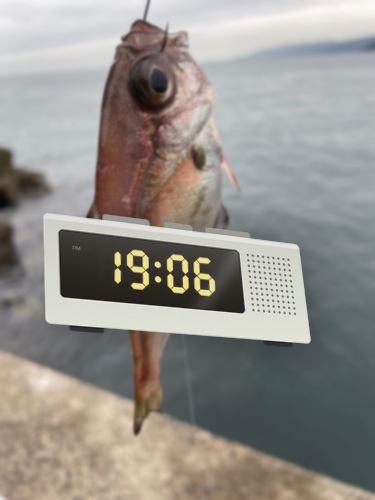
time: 19:06
